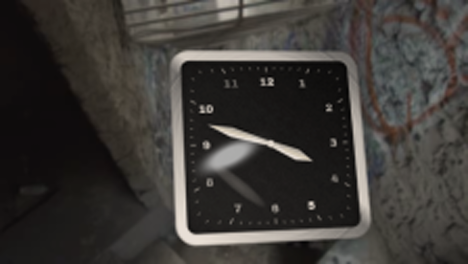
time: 3:48
